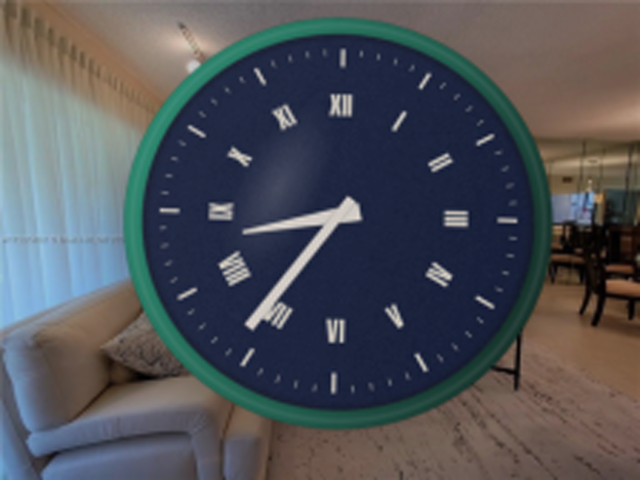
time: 8:36
